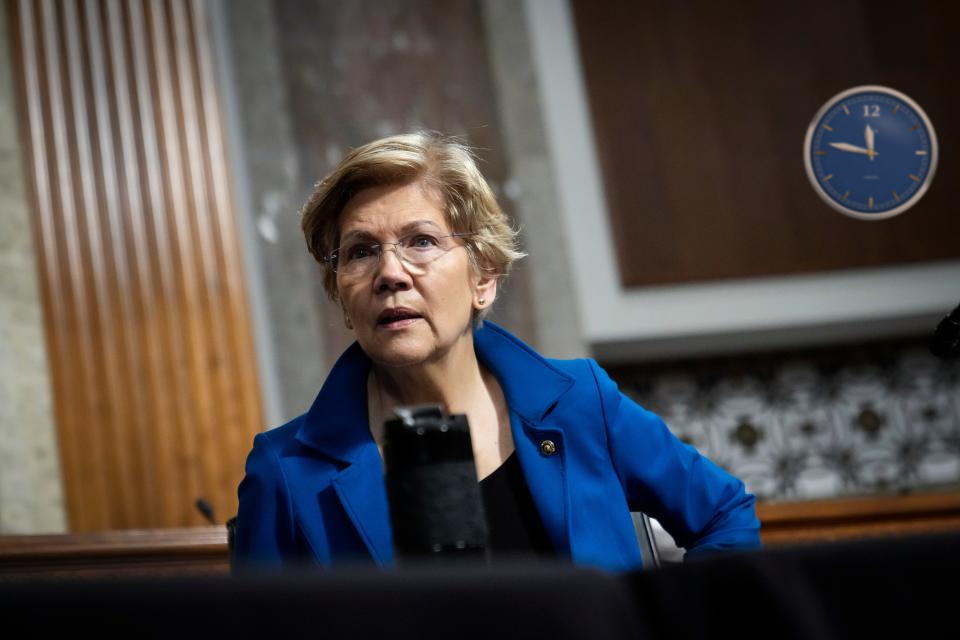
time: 11:47
